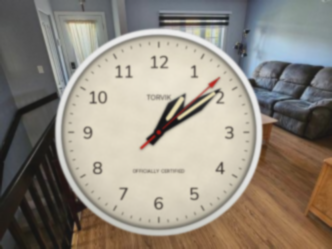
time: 1:09:08
